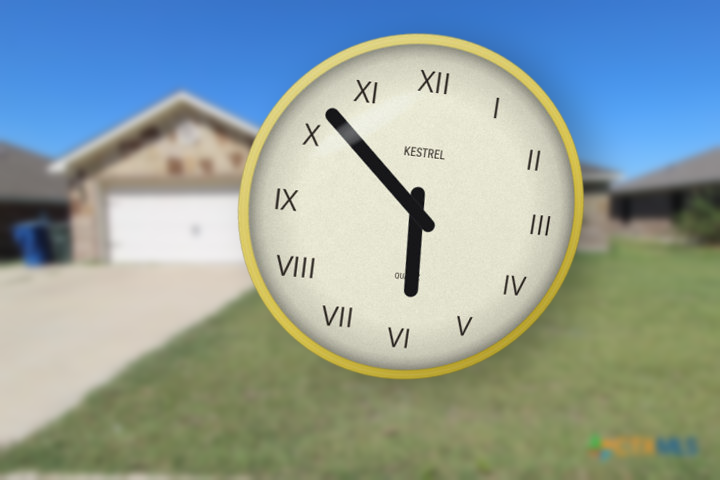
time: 5:52
